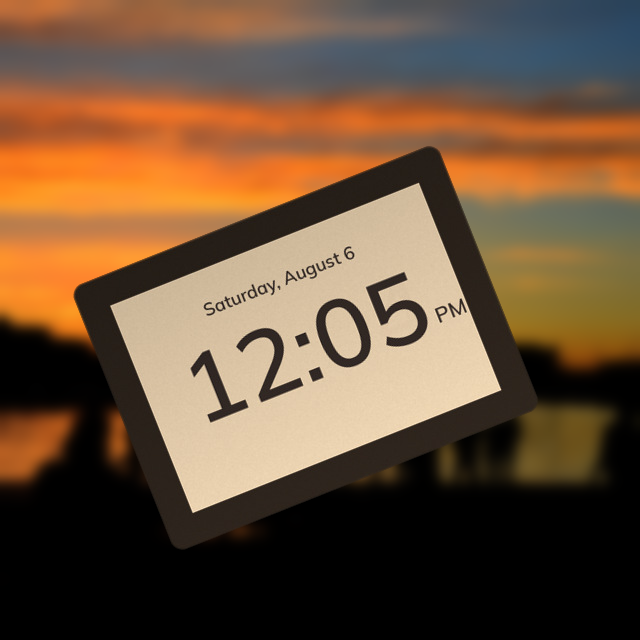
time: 12:05
